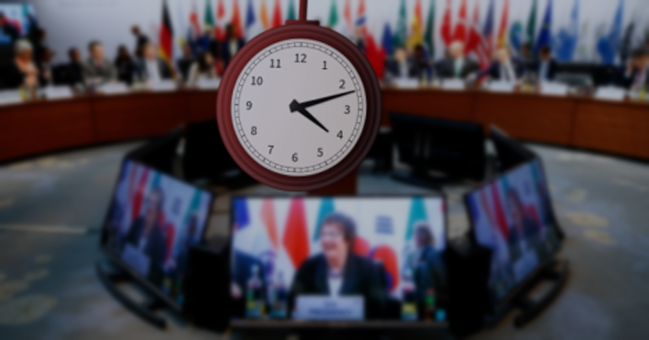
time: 4:12
